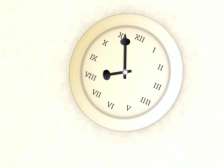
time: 7:56
